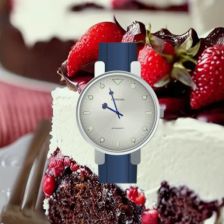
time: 9:57
